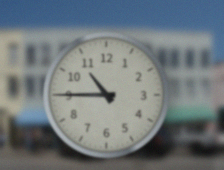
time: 10:45
